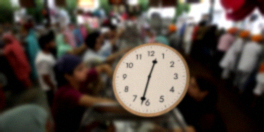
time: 12:32
